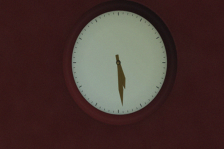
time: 5:29
